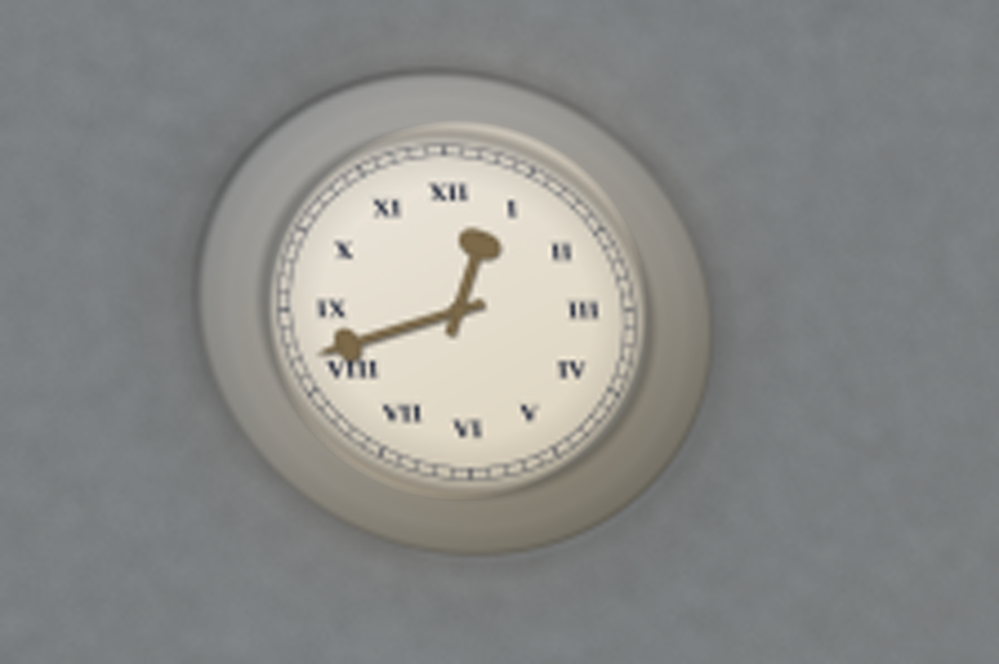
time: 12:42
